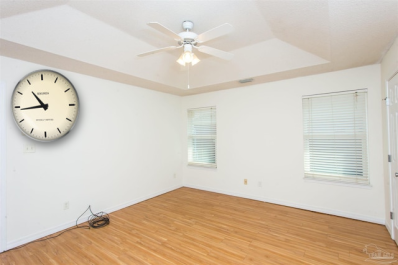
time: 10:44
